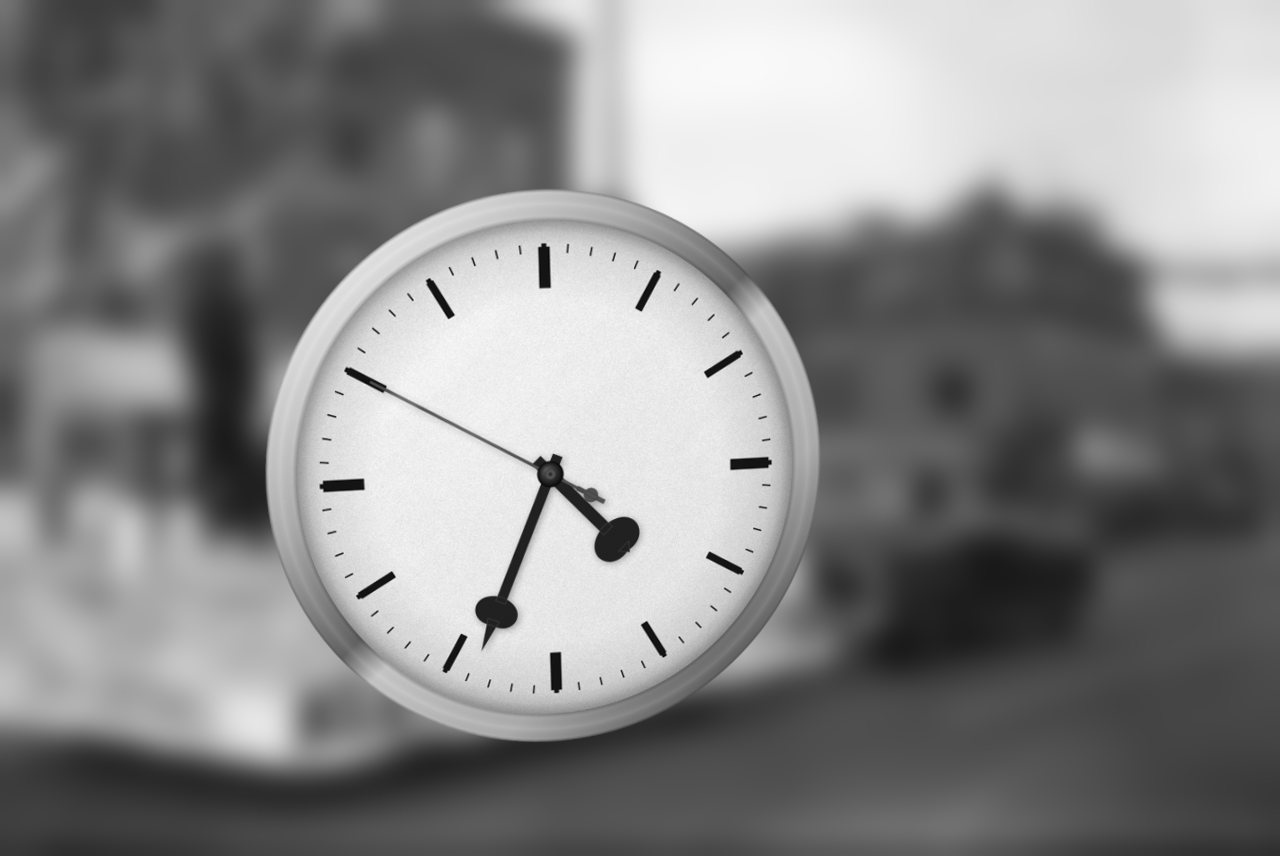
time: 4:33:50
